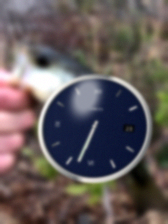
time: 6:33
